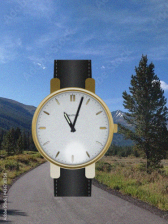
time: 11:03
